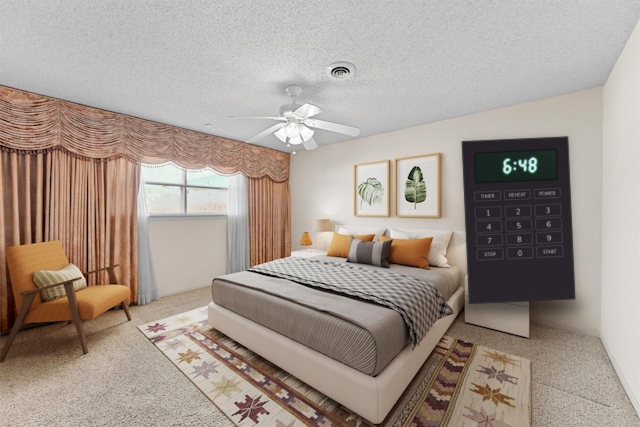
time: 6:48
